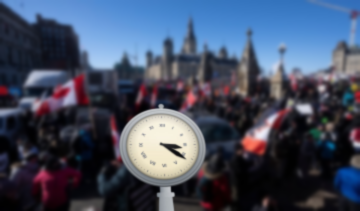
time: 3:21
